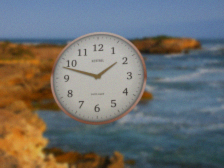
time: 1:48
